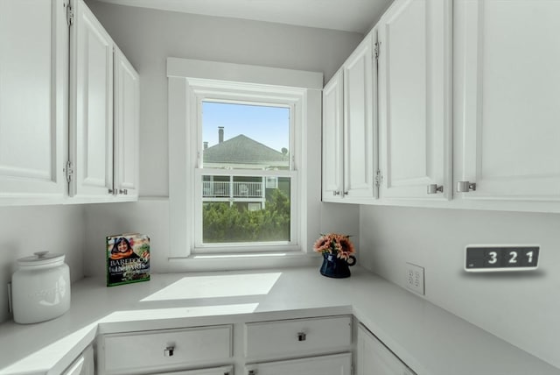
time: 3:21
